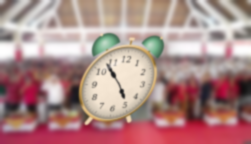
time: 4:53
